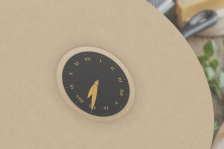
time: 7:35
